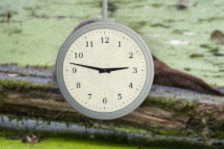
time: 2:47
